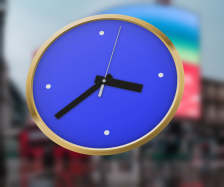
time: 3:39:03
